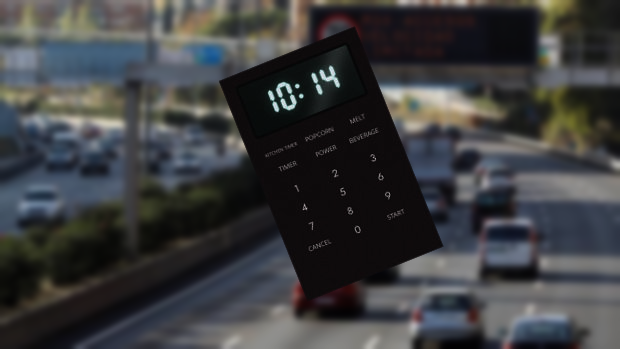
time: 10:14
